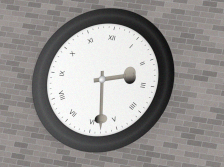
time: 2:28
